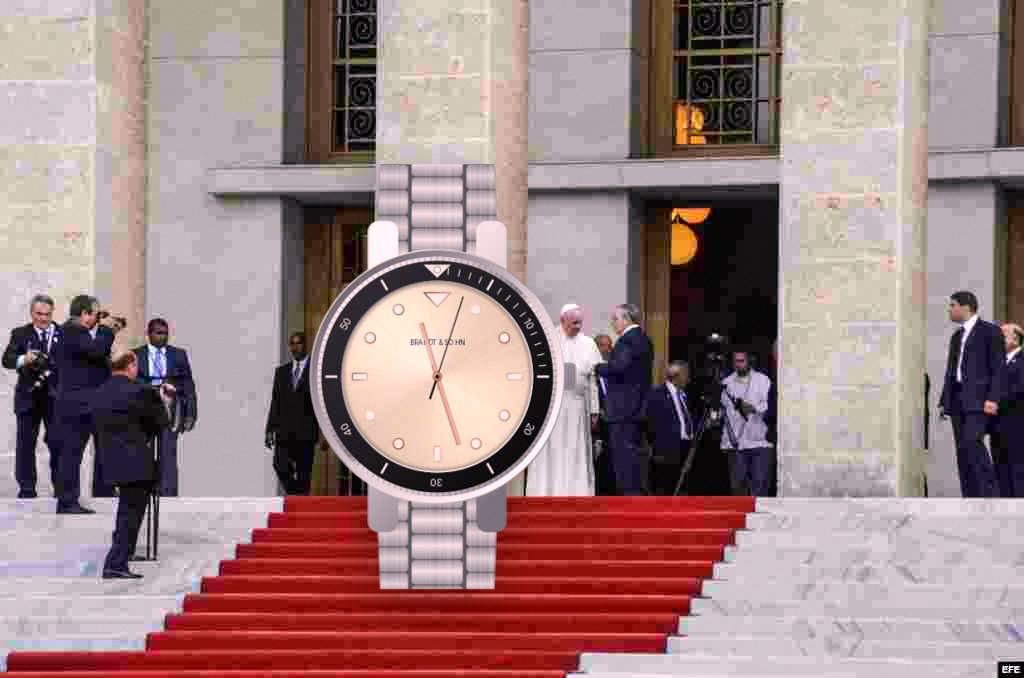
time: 11:27:03
